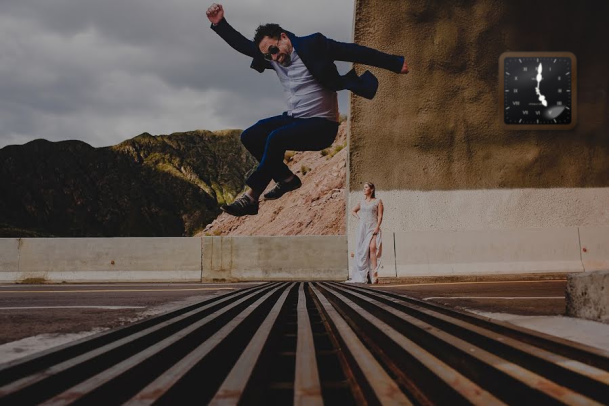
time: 5:01
